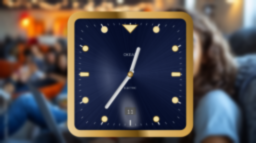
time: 12:36
